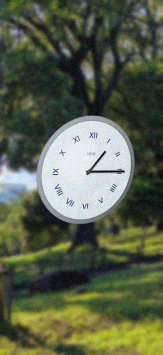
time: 1:15
